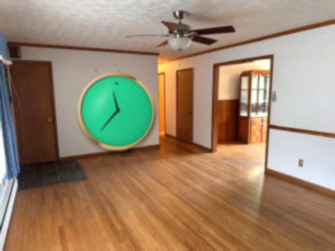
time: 11:37
